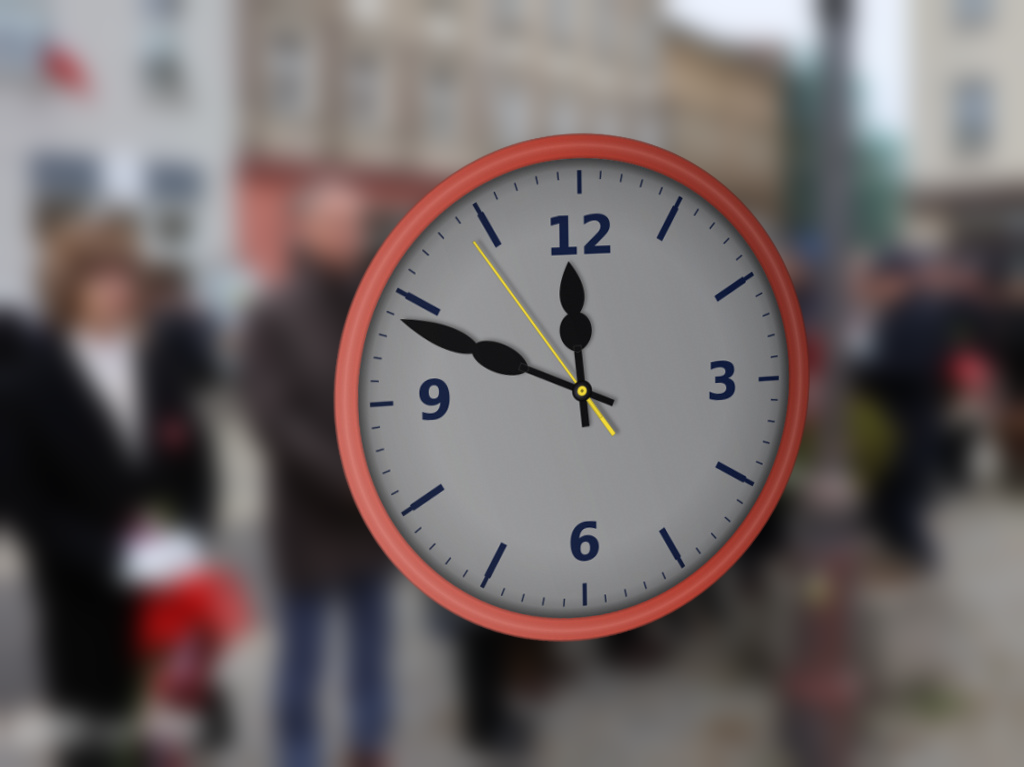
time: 11:48:54
